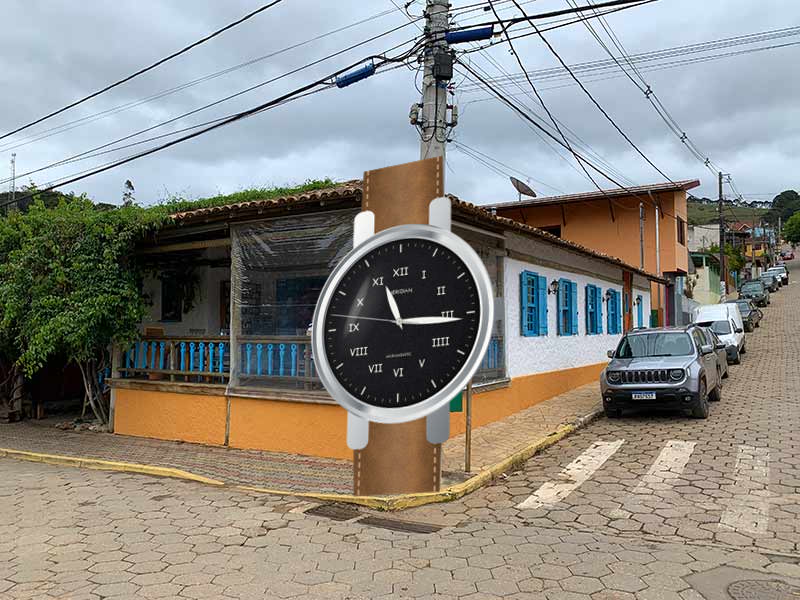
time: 11:15:47
